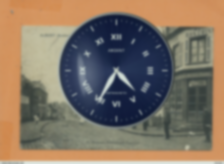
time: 4:35
